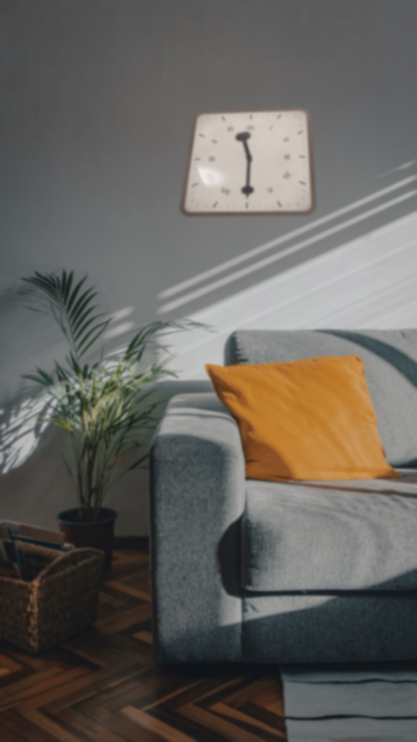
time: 11:30
